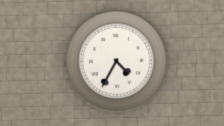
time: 4:35
